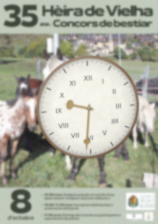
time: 9:31
